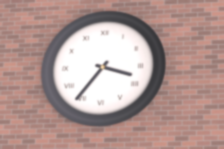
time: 3:36
